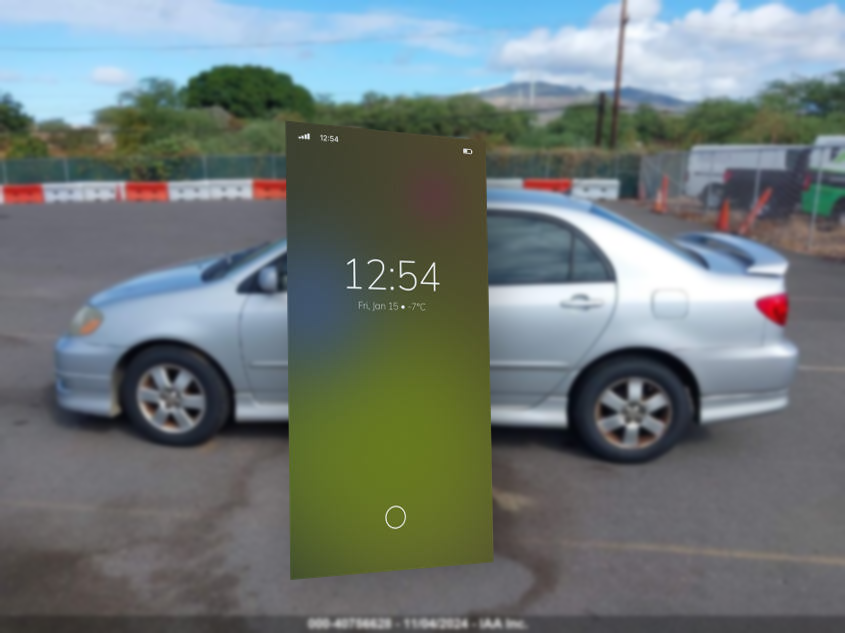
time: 12:54
